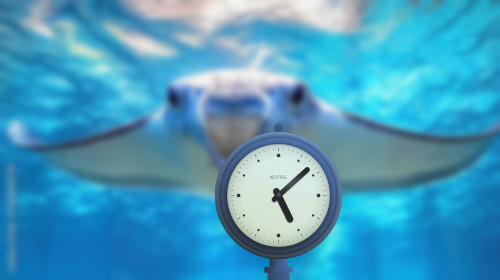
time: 5:08
